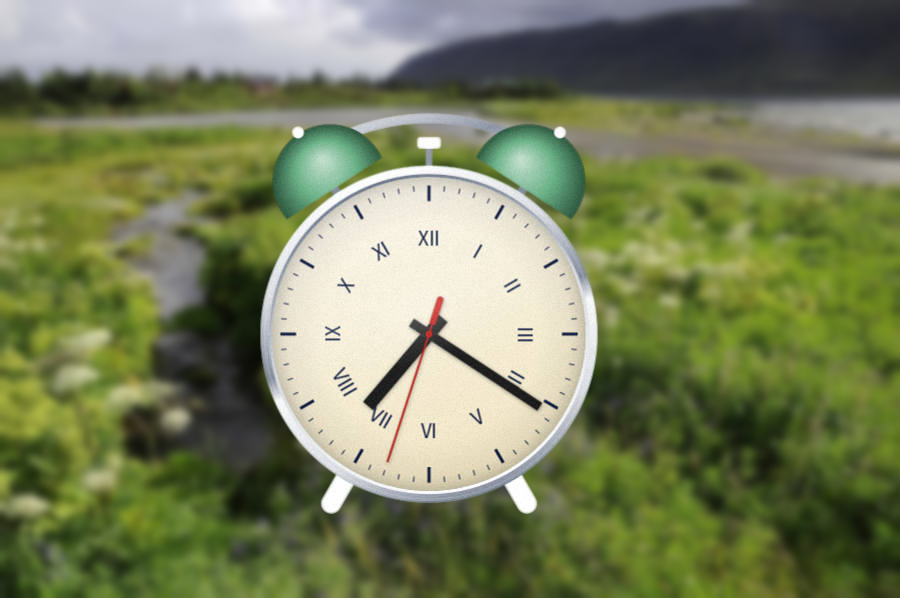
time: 7:20:33
